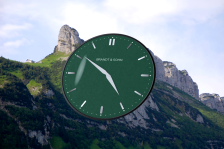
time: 4:51
